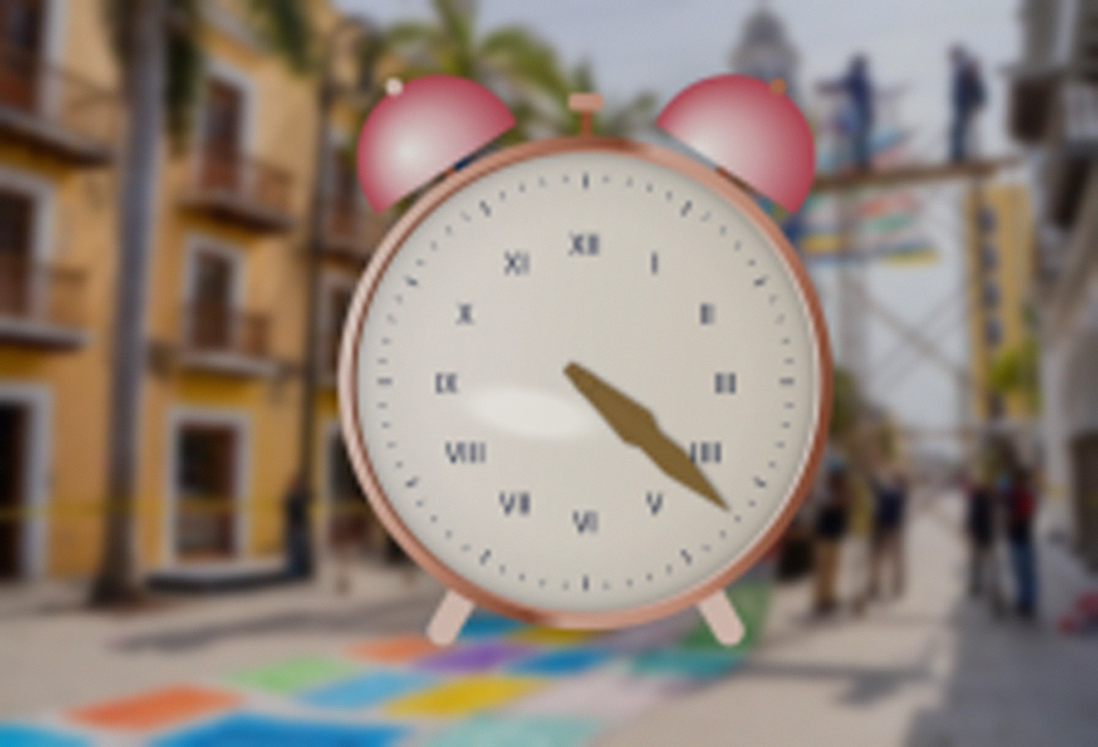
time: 4:22
